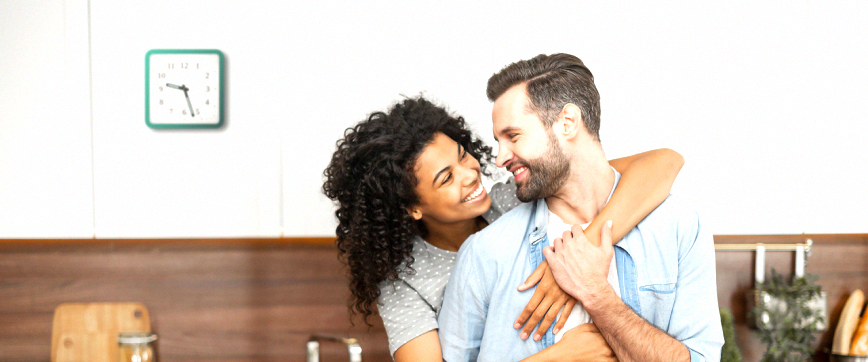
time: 9:27
